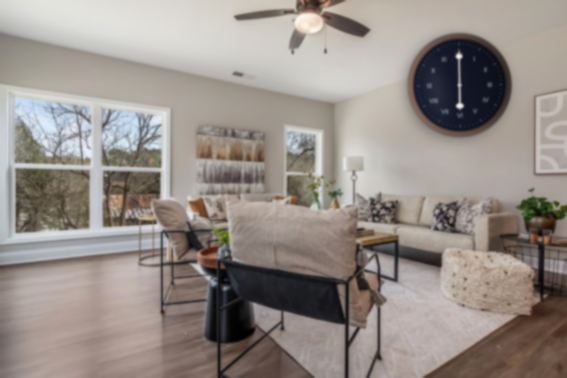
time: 6:00
